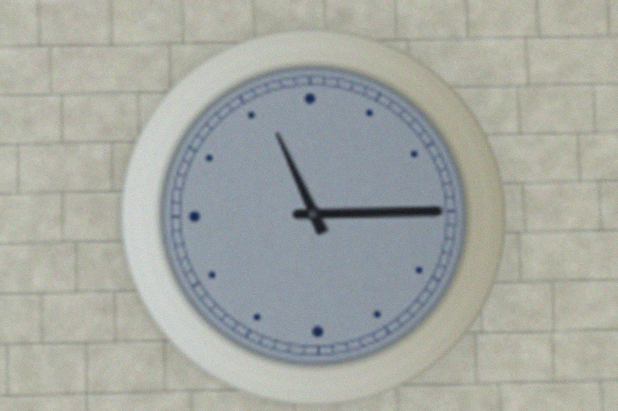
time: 11:15
